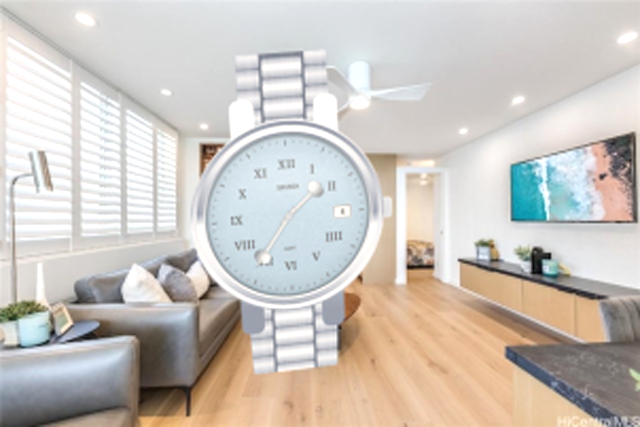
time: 1:36
